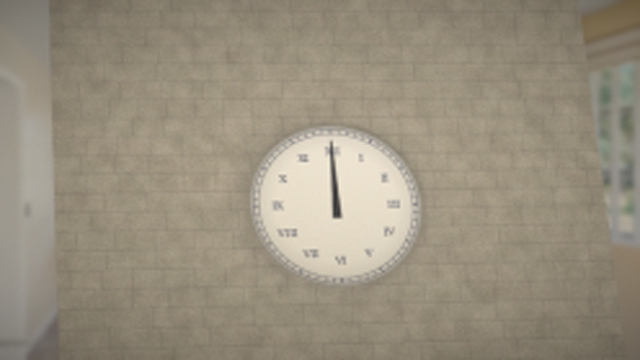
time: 12:00
